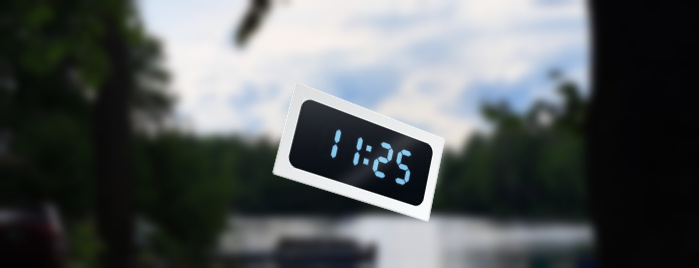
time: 11:25
